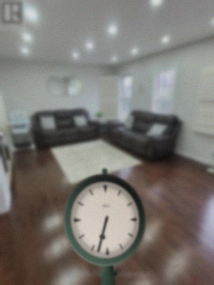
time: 6:33
